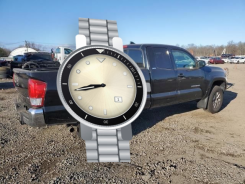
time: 8:43
